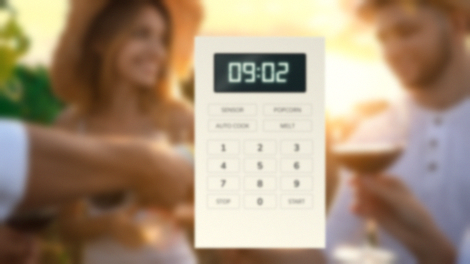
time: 9:02
